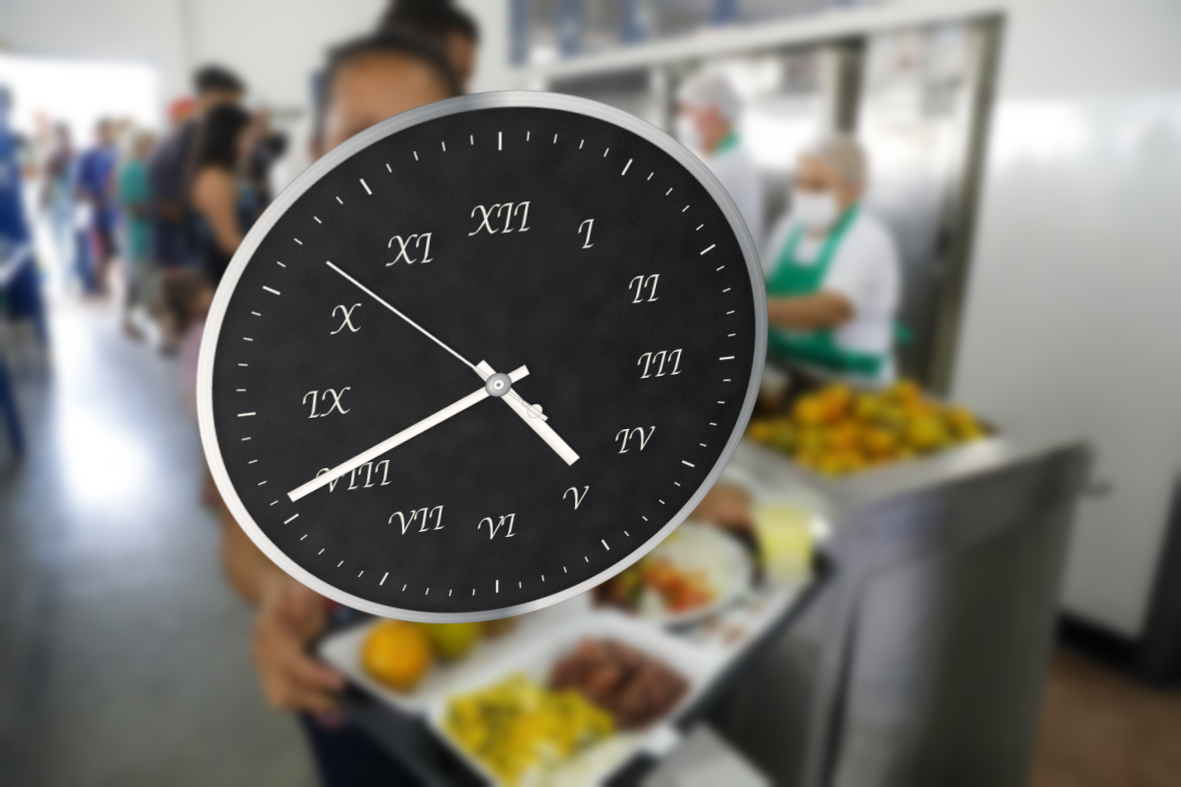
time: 4:40:52
